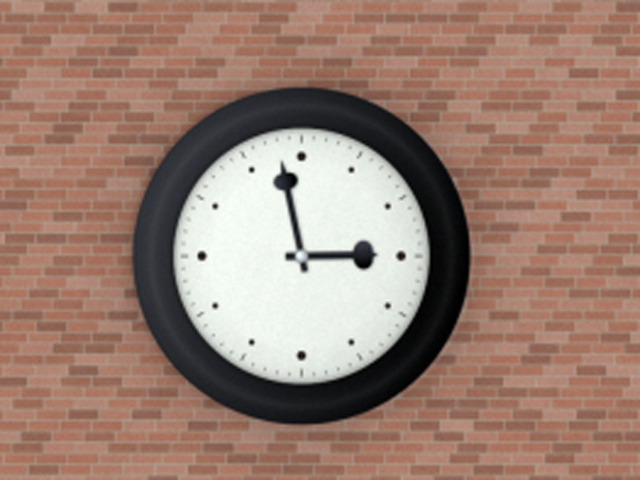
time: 2:58
